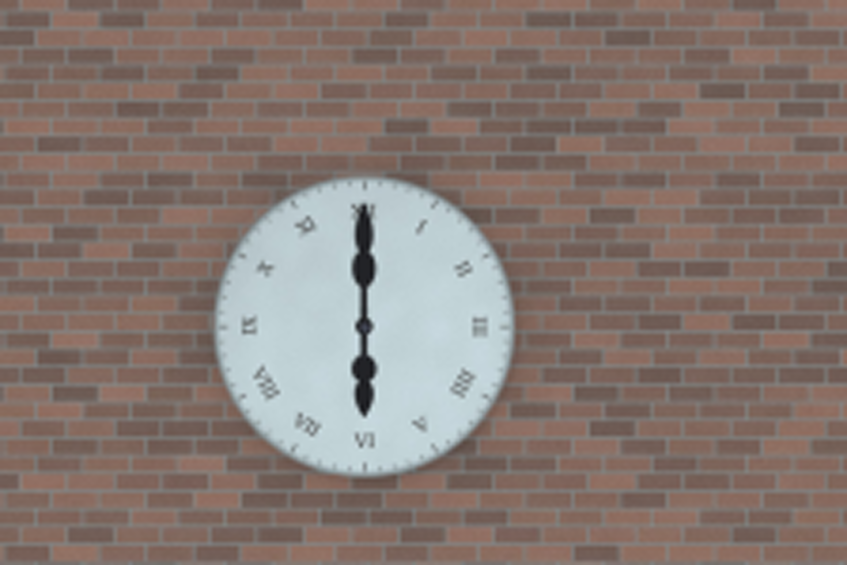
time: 6:00
